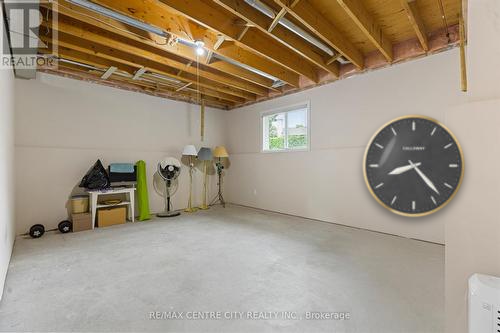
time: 8:23
